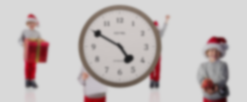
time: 4:50
